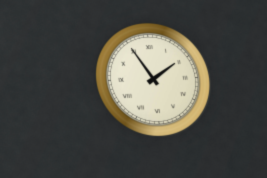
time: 1:55
